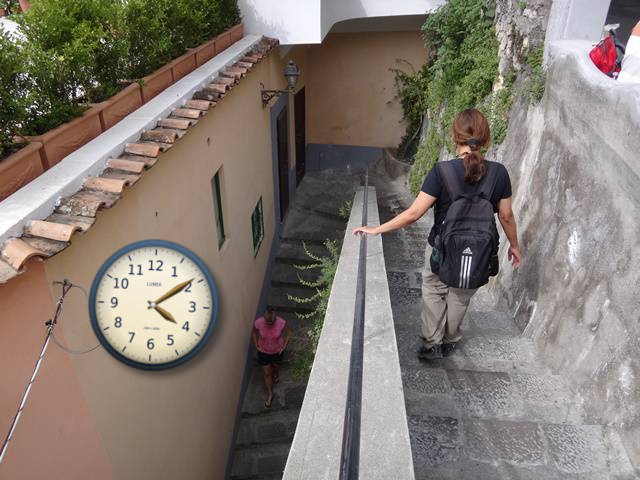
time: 4:09
